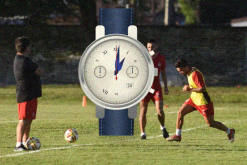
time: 1:01
